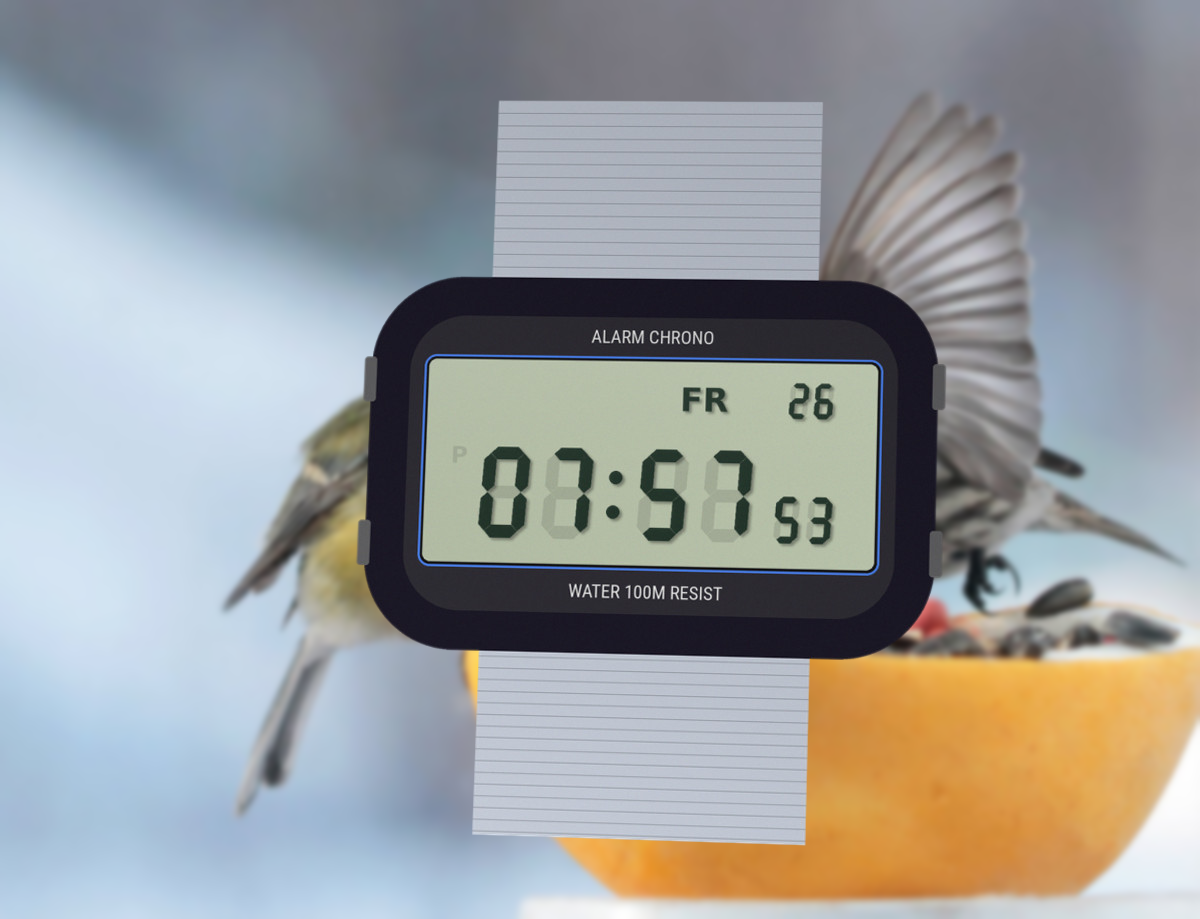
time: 7:57:53
